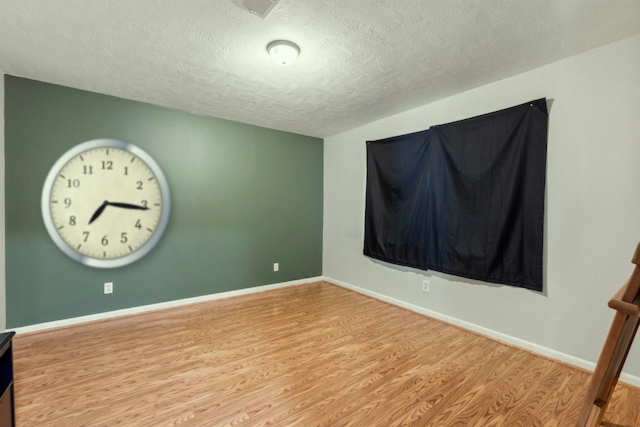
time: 7:16
